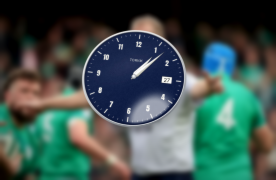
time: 1:07
